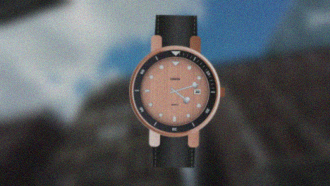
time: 4:12
